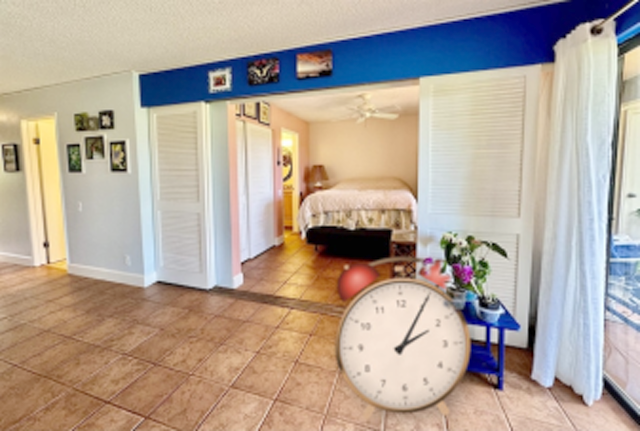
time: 2:05
